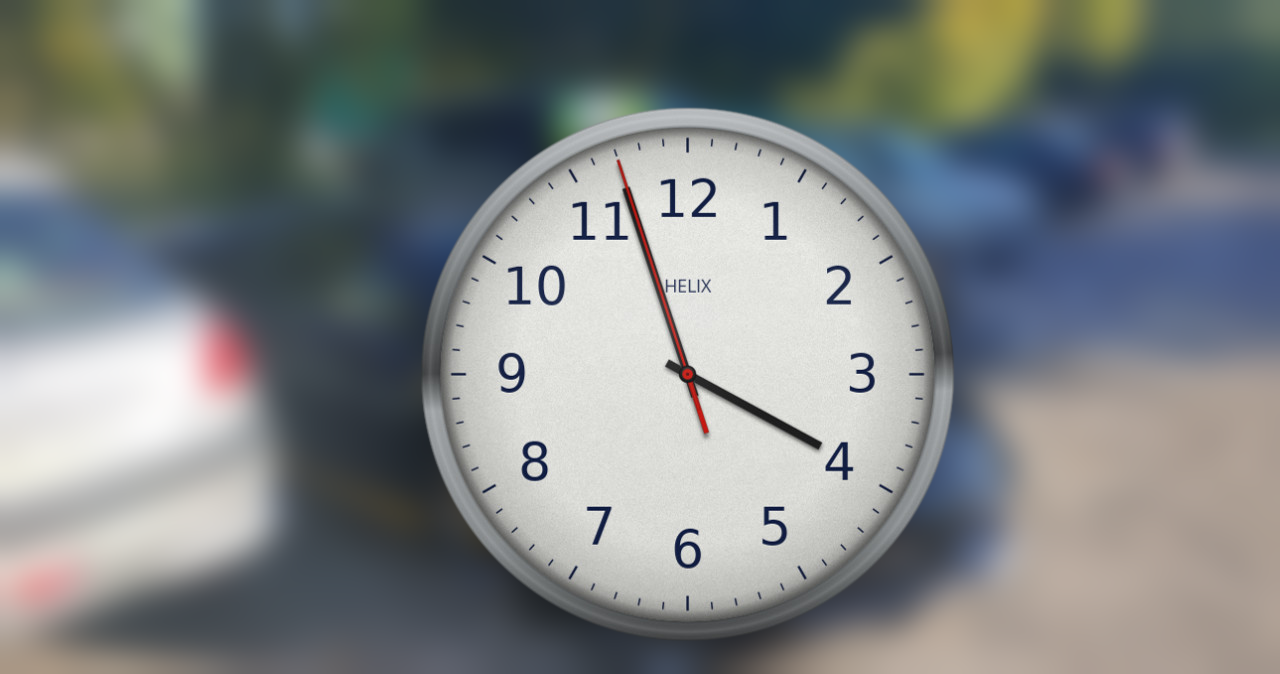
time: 3:56:57
